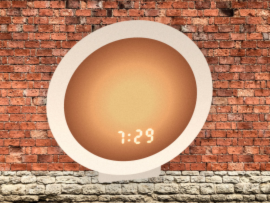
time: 7:29
